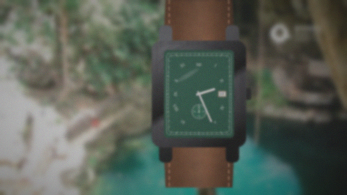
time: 2:26
